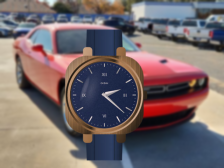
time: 2:22
